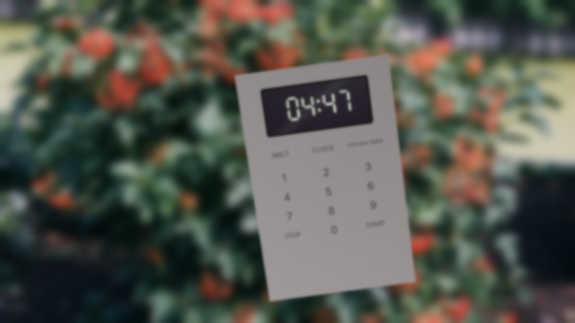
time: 4:47
